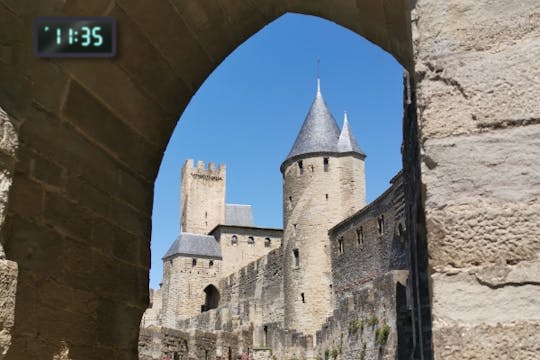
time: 11:35
